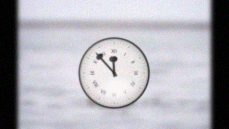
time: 11:53
